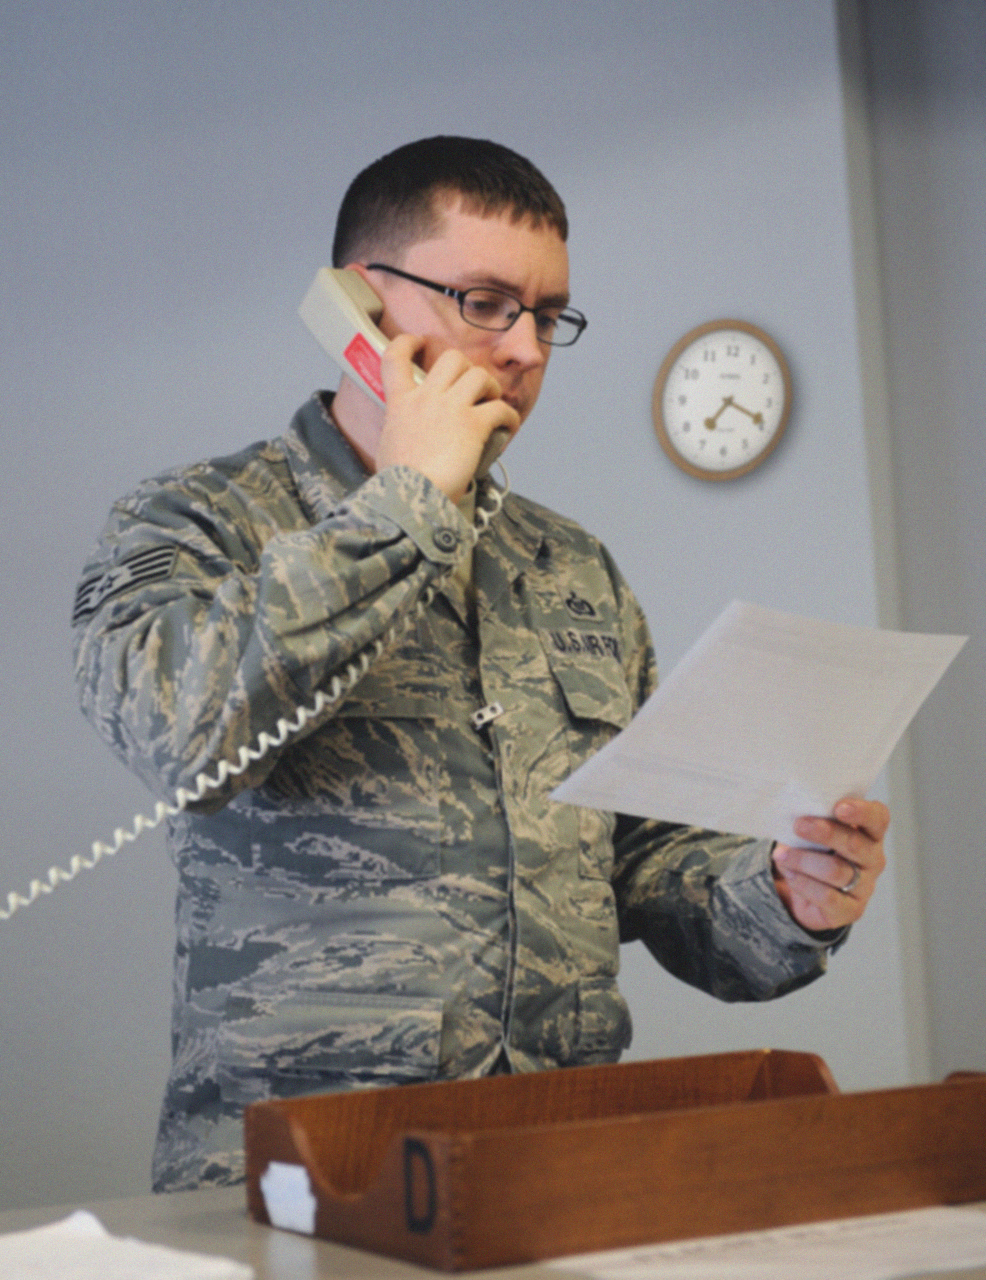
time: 7:19
